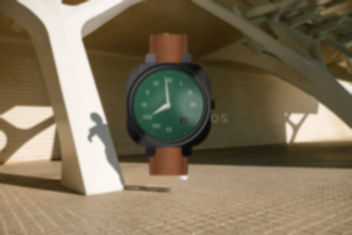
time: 7:59
